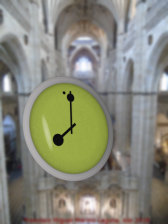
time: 8:02
